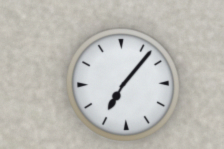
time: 7:07
